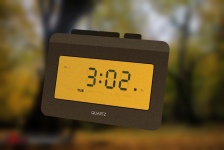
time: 3:02
